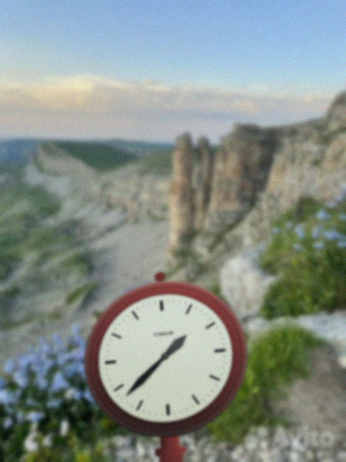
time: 1:38
